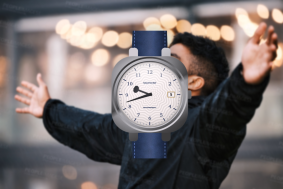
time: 9:42
